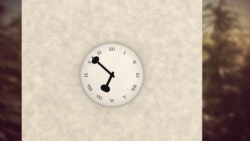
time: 6:52
